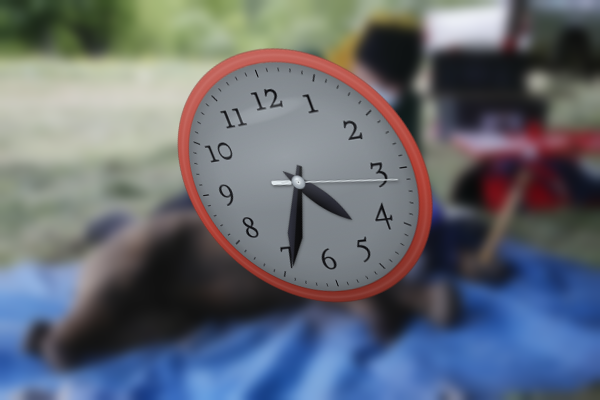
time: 4:34:16
